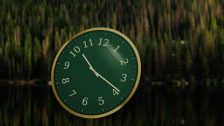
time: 10:19
